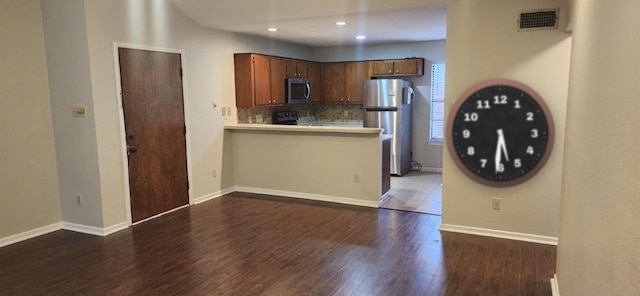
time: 5:31
